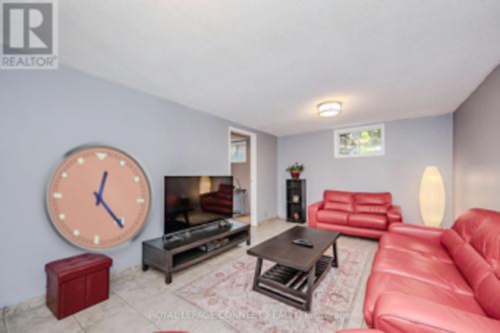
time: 12:23
